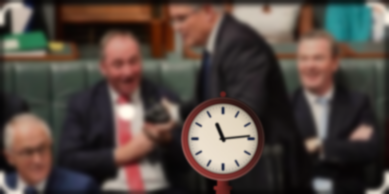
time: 11:14
